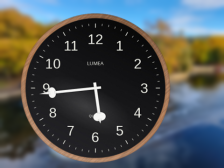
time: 5:44
